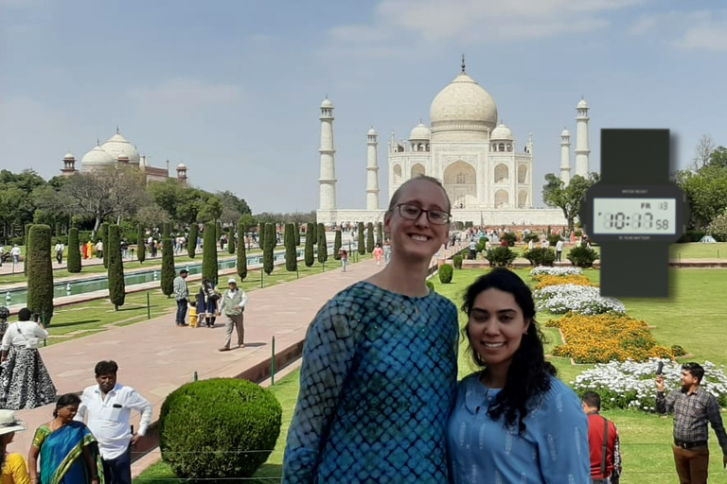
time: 10:17:58
